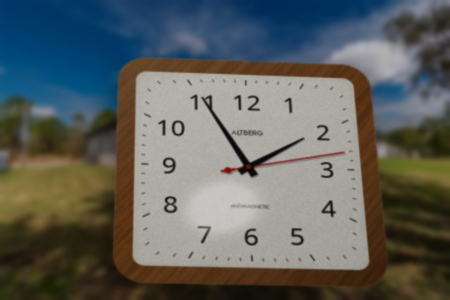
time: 1:55:13
